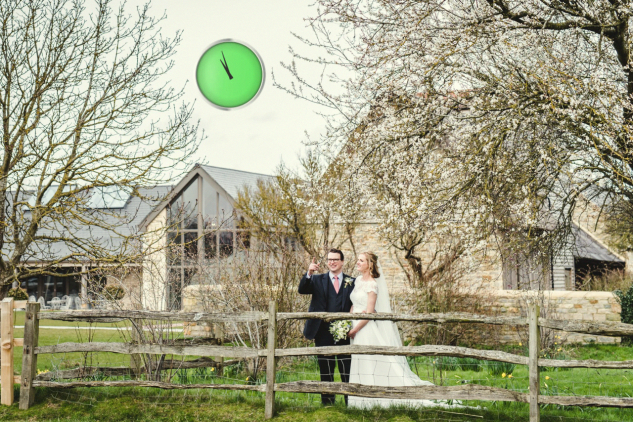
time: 10:57
